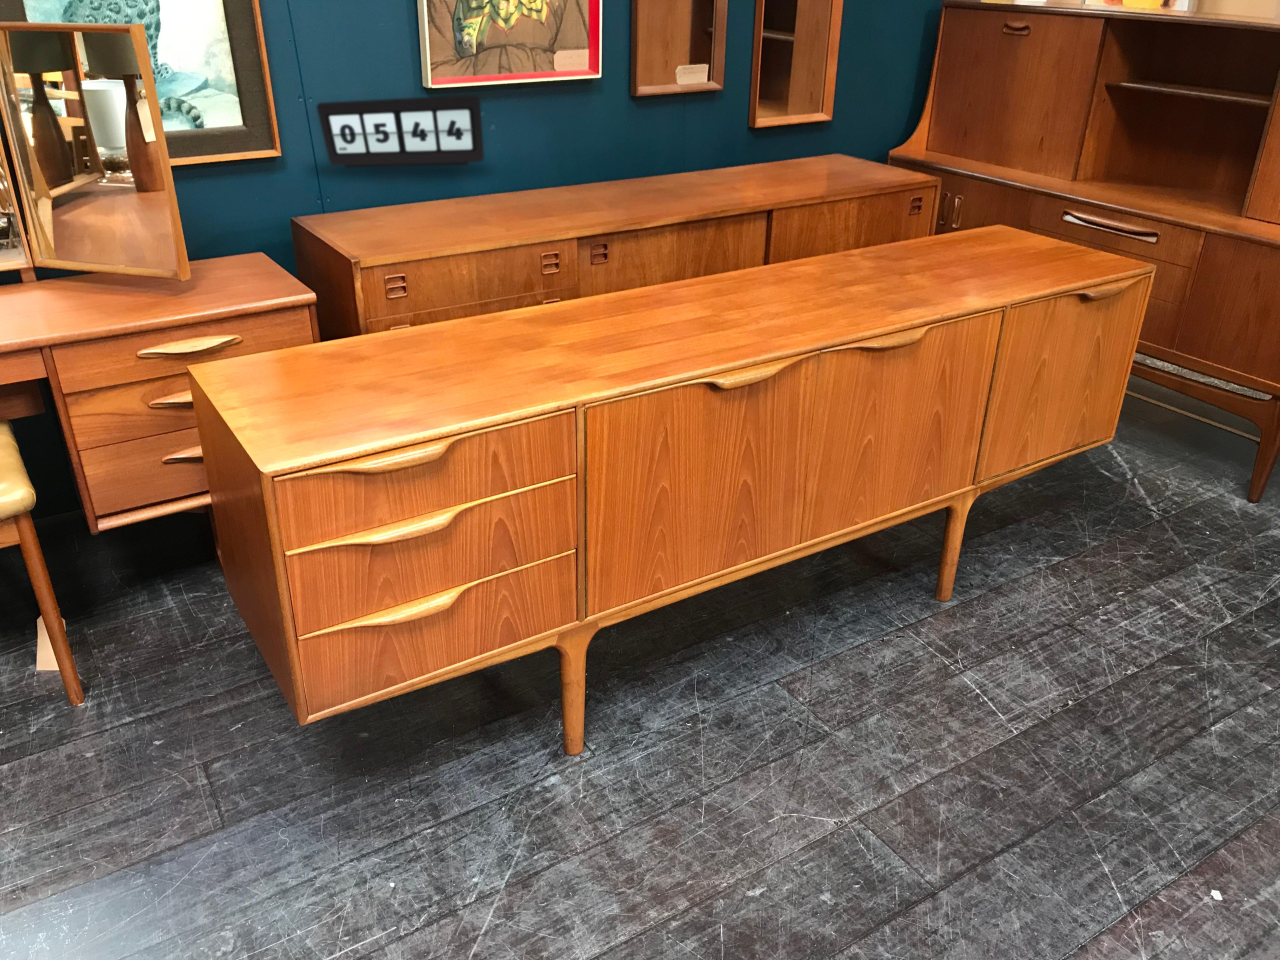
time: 5:44
